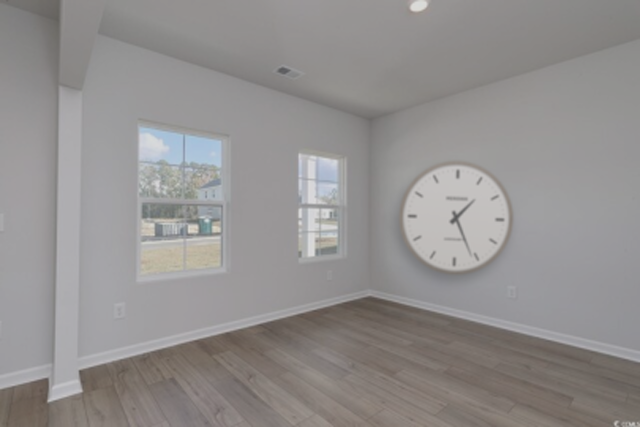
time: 1:26
